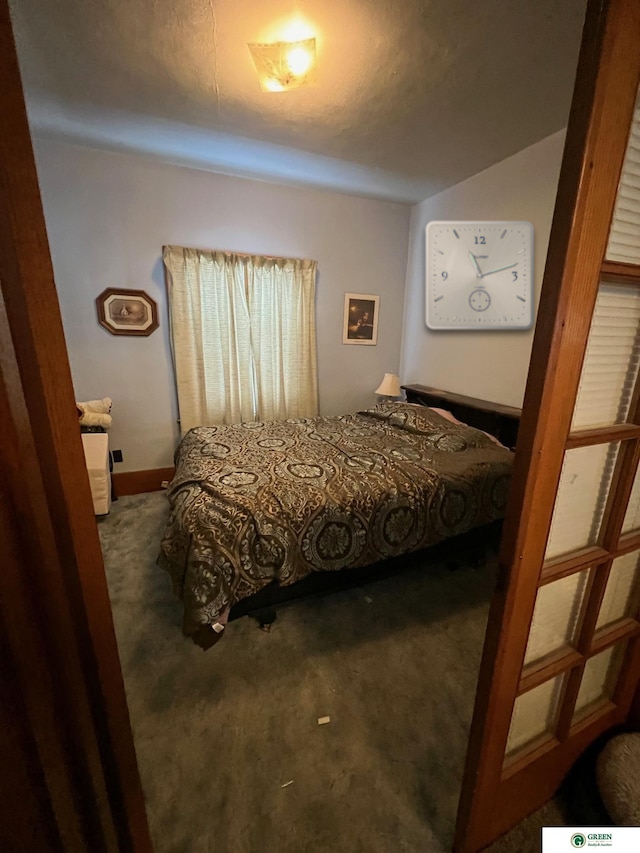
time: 11:12
